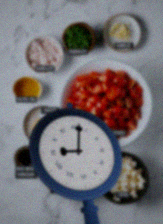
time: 9:02
